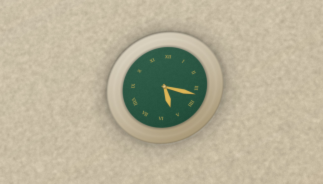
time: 5:17
